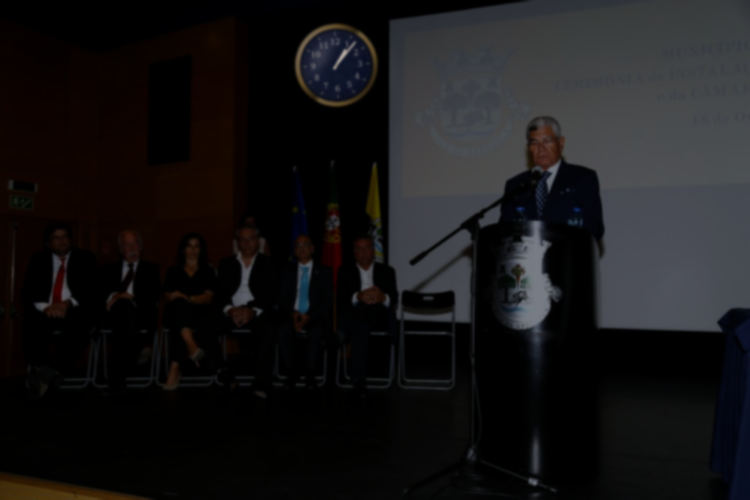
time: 1:07
